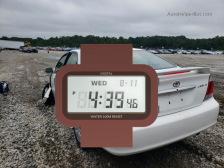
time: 4:39:46
